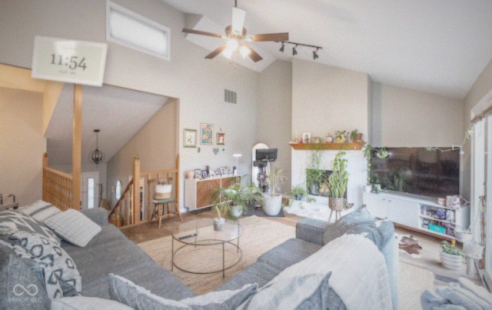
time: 11:54
